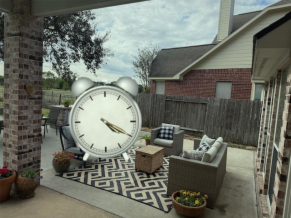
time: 4:20
